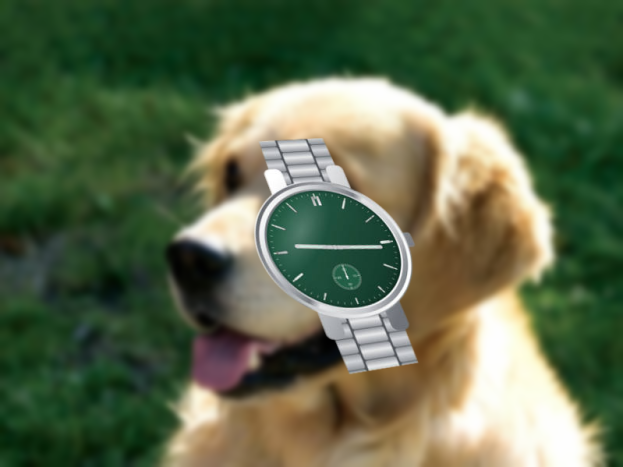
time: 9:16
